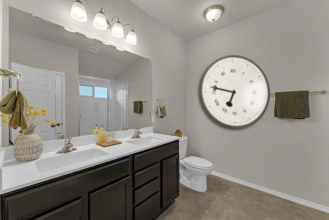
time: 6:47
